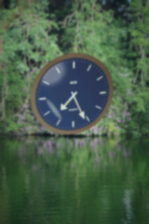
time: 7:26
